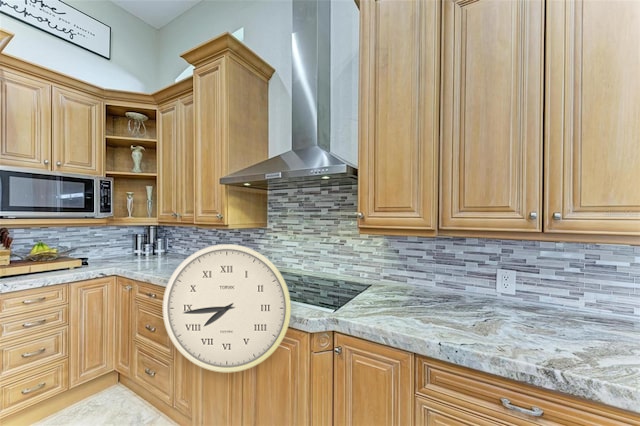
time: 7:44
